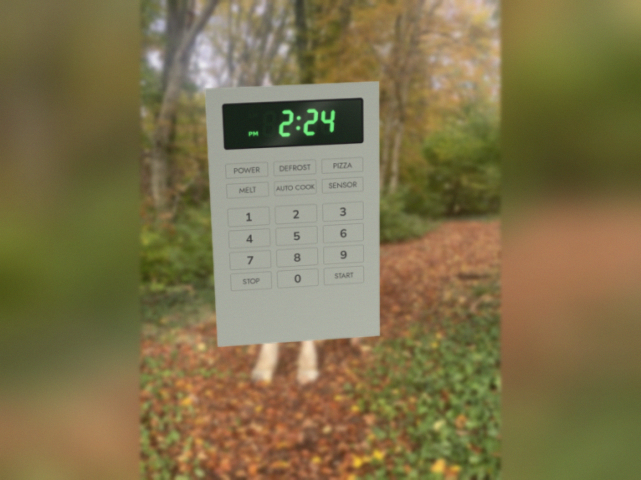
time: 2:24
